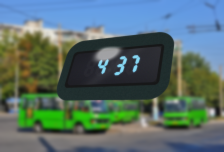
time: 4:37
